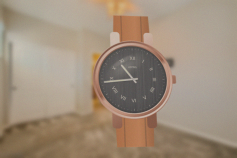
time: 10:44
